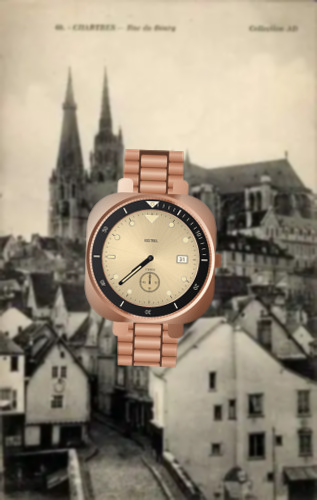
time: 7:38
